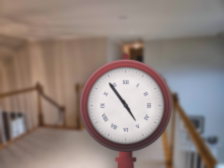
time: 4:54
